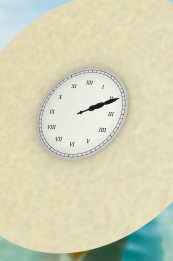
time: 2:11
